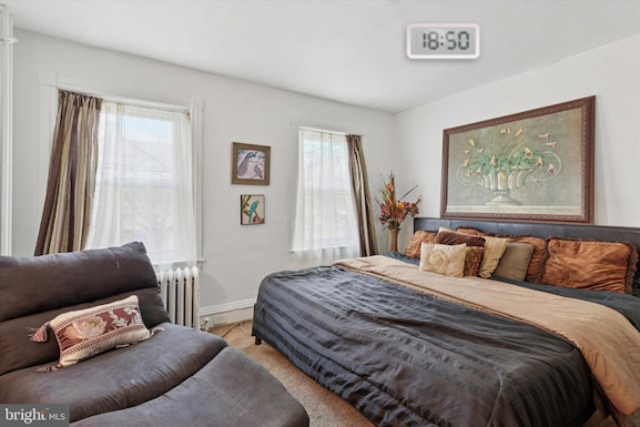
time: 18:50
